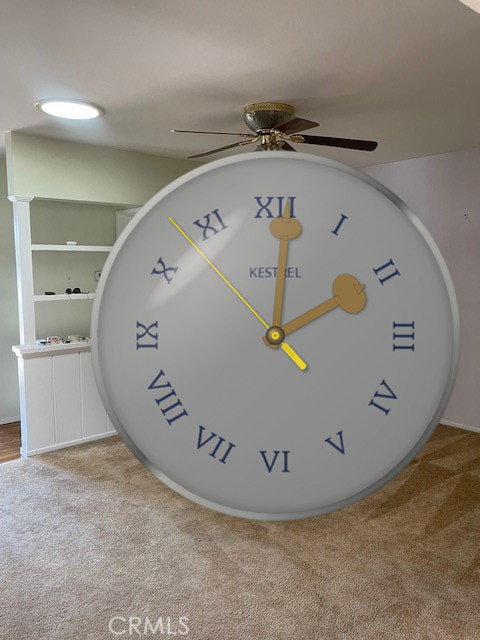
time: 2:00:53
